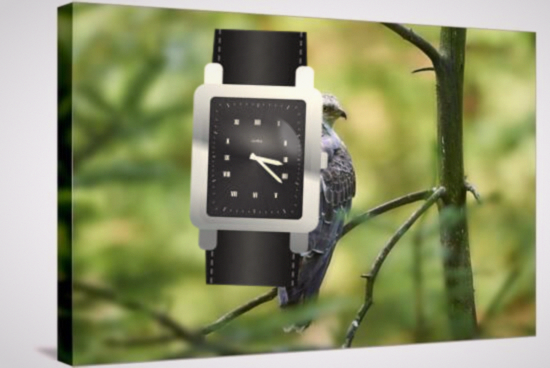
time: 3:22
